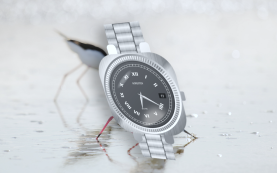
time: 6:20
